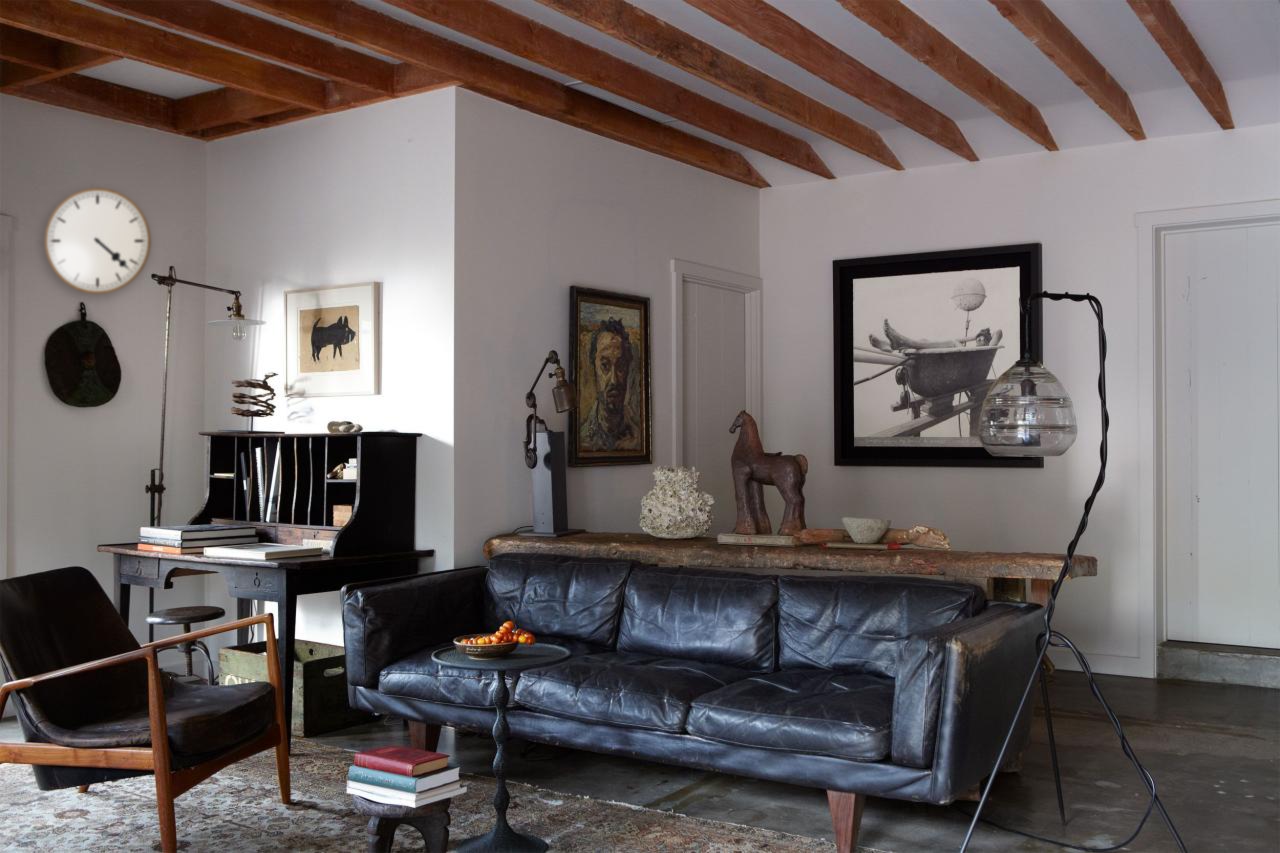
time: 4:22
